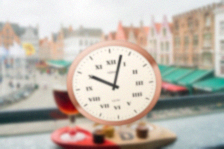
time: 10:03
